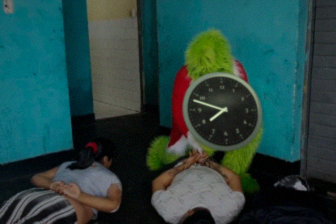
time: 7:48
